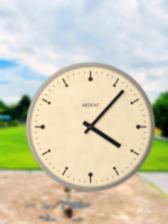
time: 4:07
